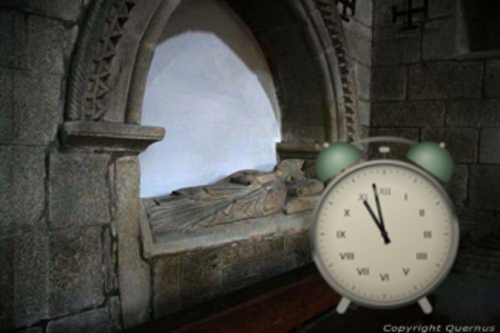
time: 10:58
